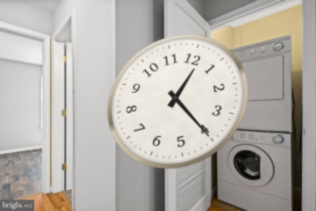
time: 12:20
